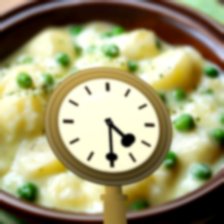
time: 4:30
